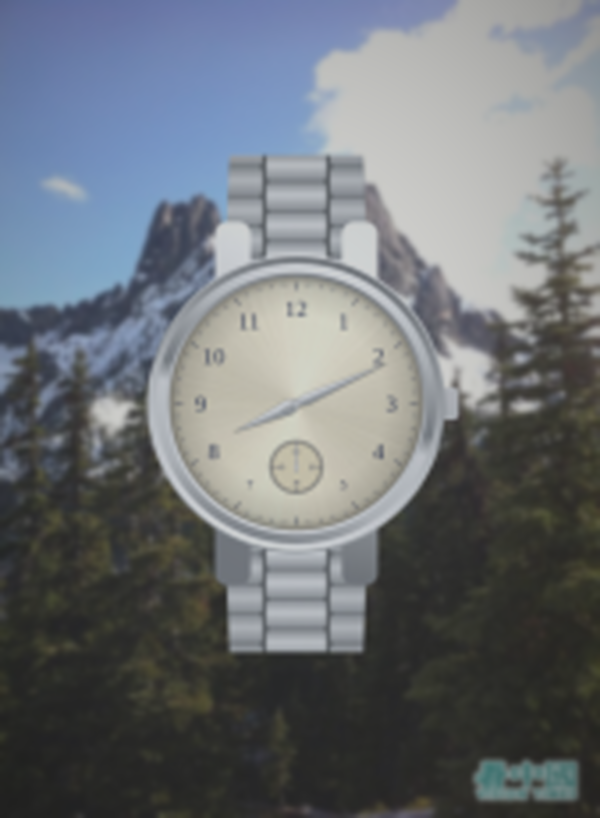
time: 8:11
